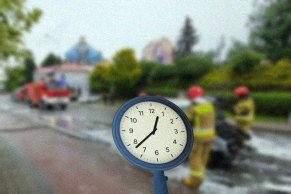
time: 12:38
